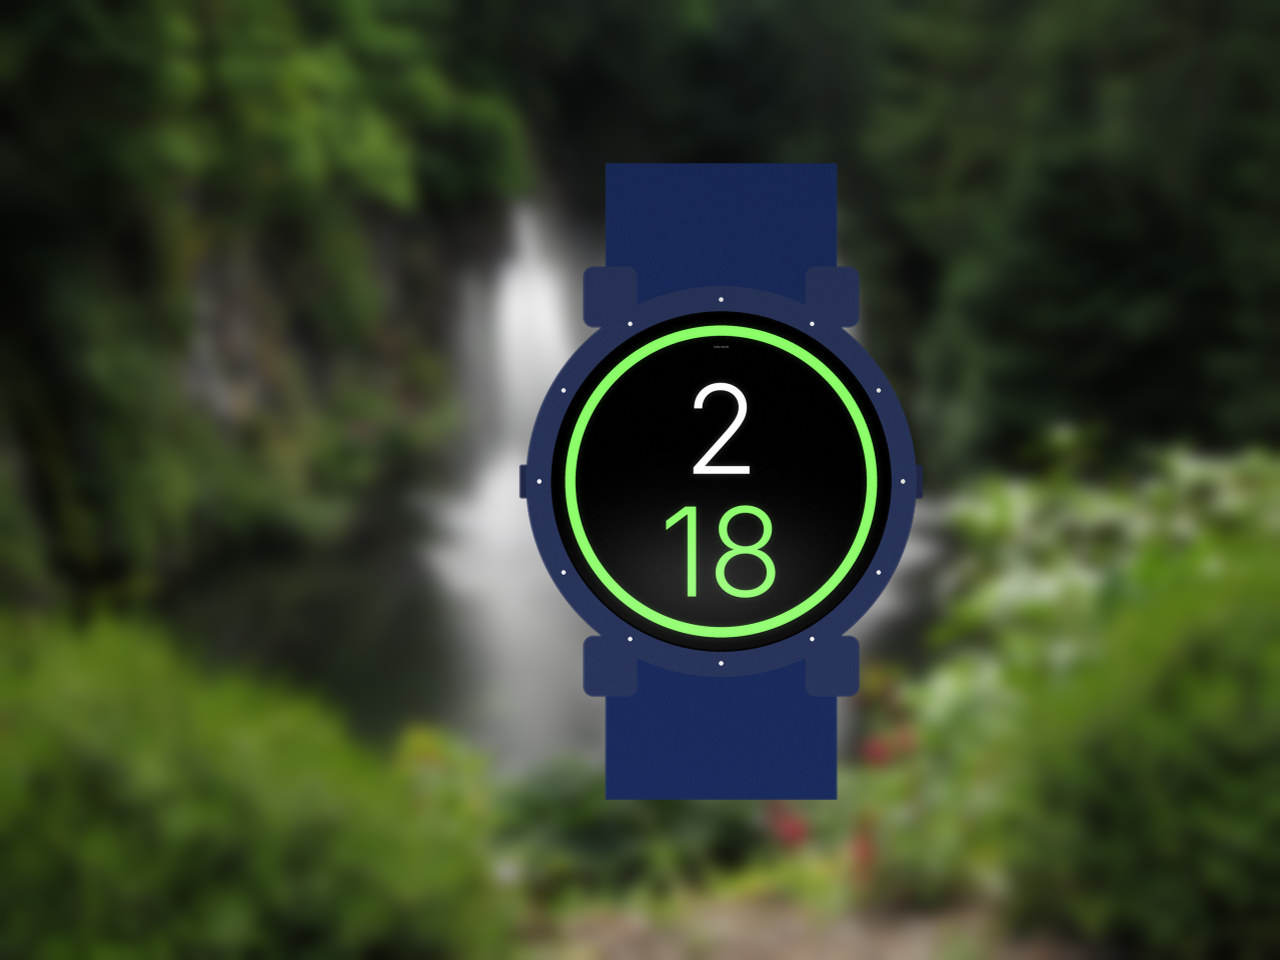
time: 2:18
